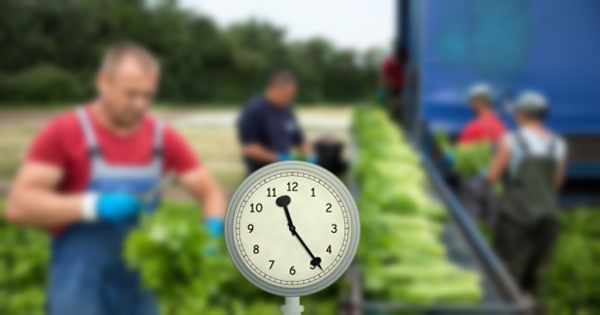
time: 11:24
